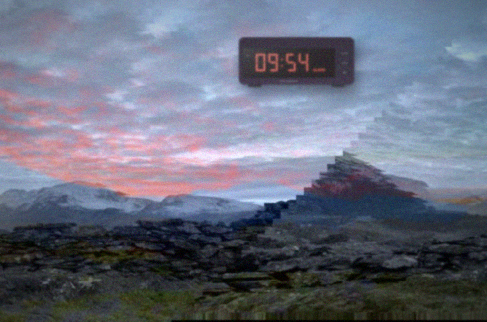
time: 9:54
